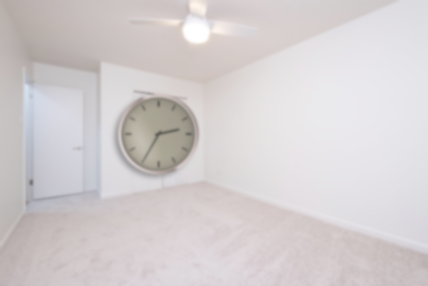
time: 2:35
